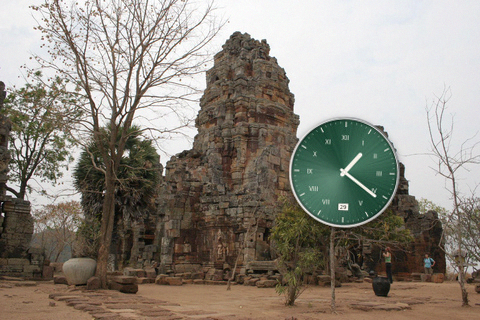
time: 1:21
